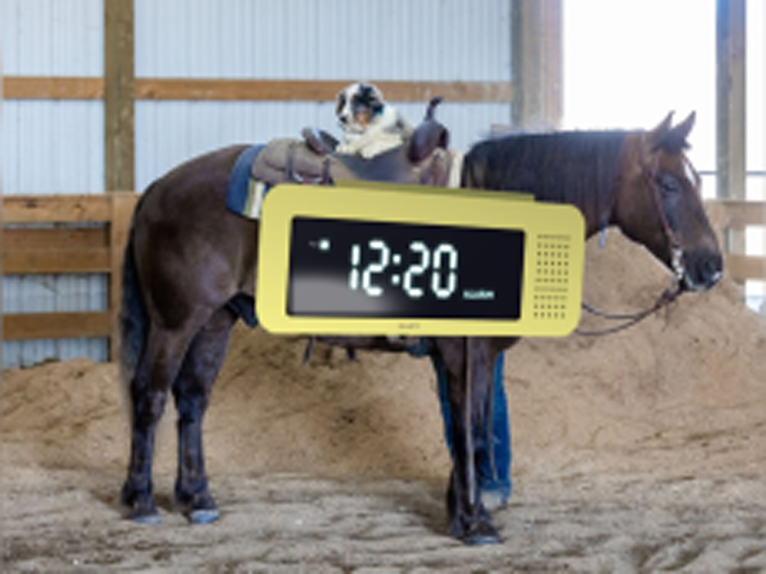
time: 12:20
